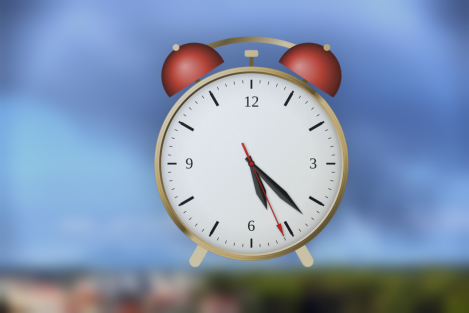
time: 5:22:26
